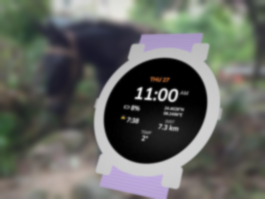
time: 11:00
